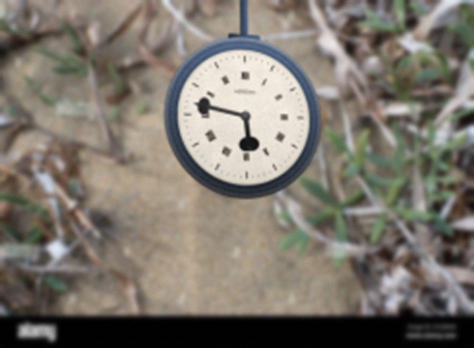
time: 5:47
